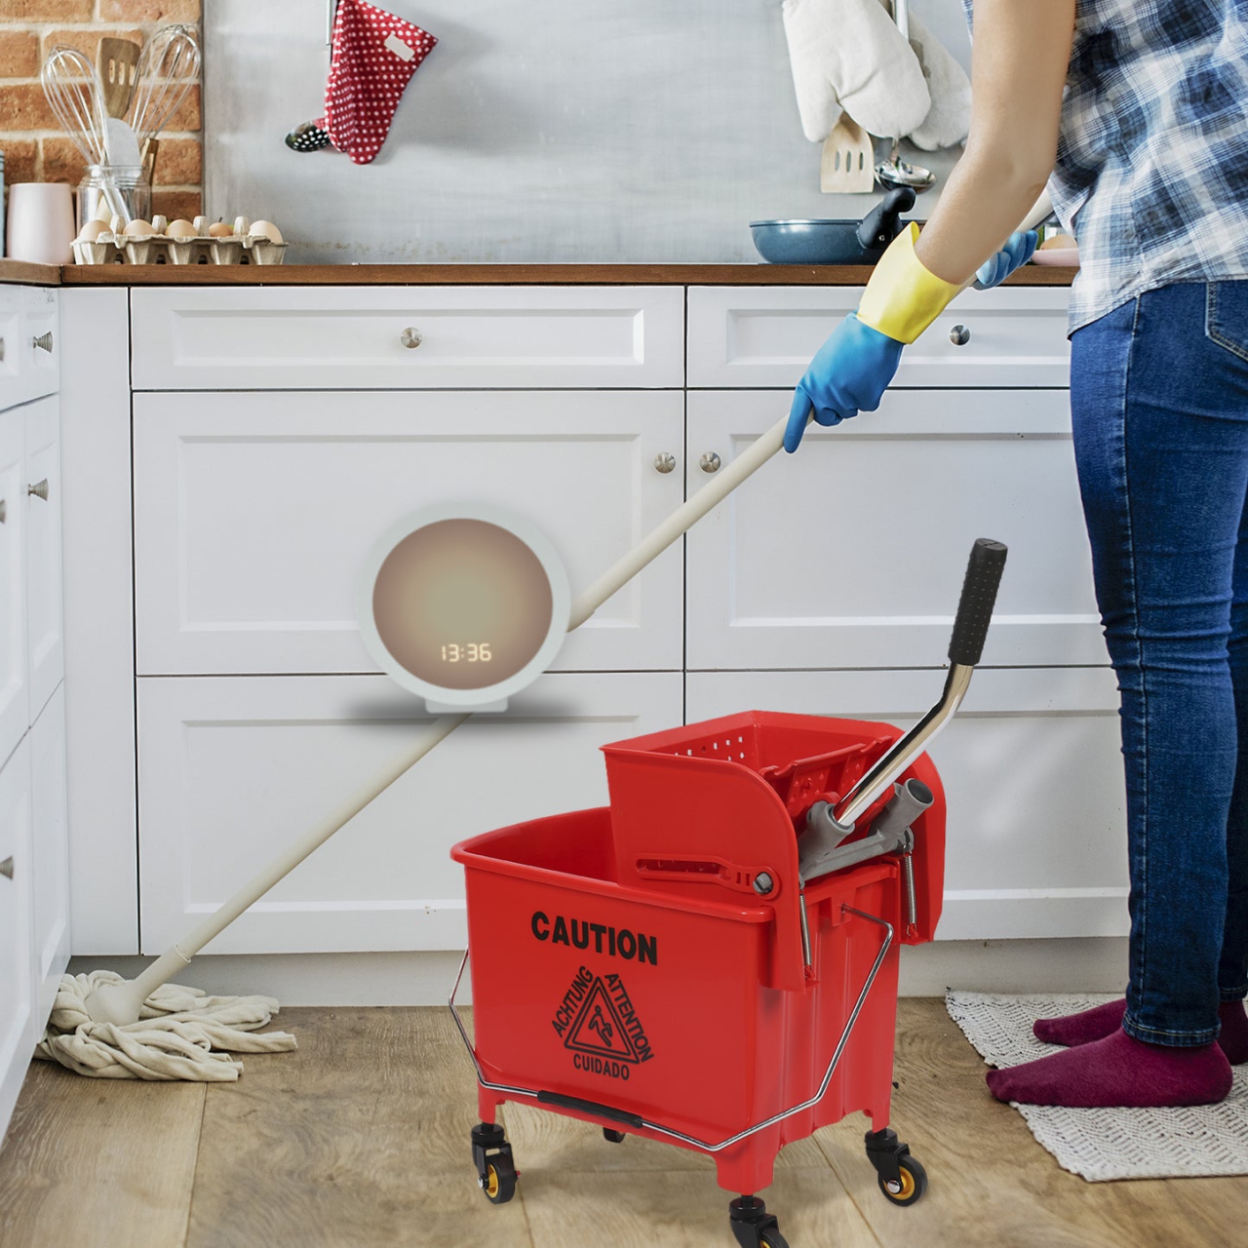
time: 13:36
